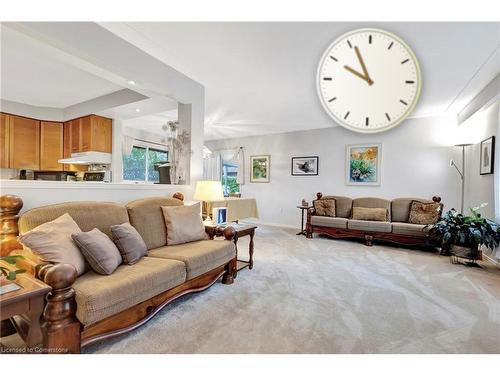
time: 9:56
